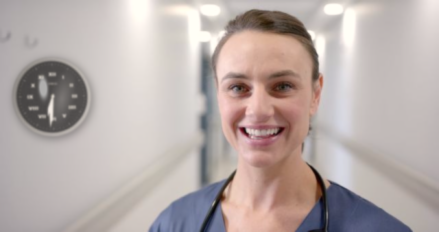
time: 6:31
